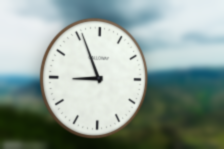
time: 8:56
